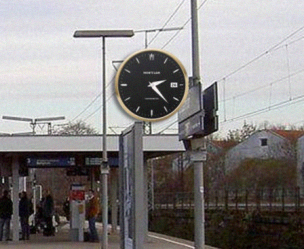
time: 2:23
